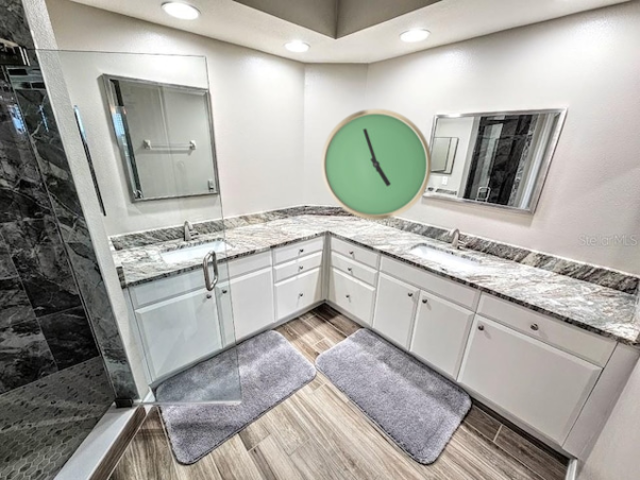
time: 4:57
